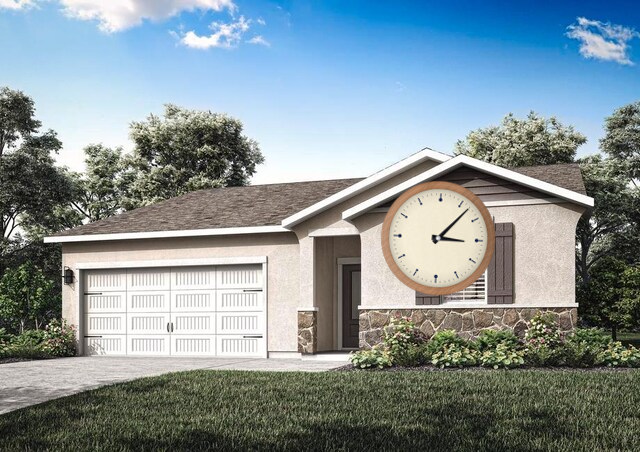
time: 3:07
